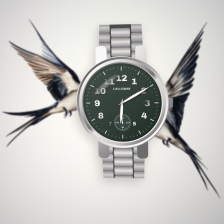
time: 6:10
